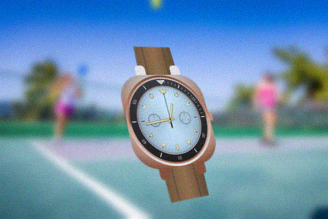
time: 12:44
